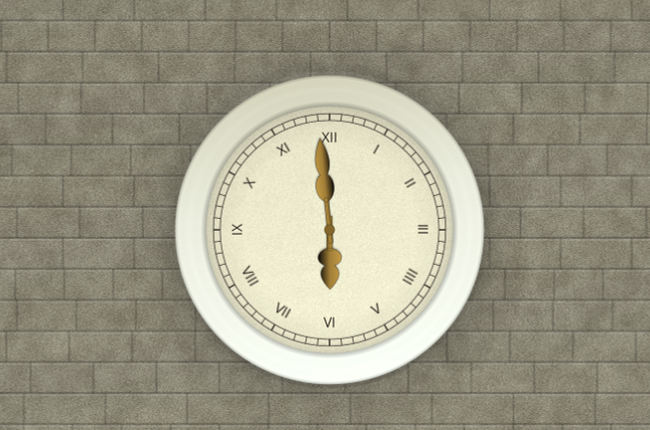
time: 5:59
